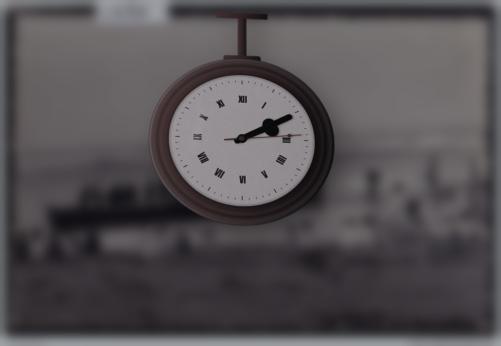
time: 2:10:14
